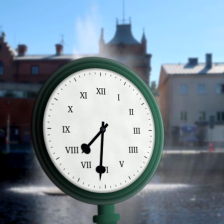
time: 7:31
